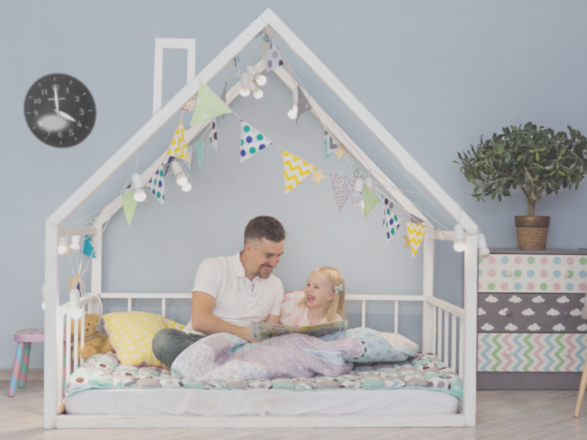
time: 4:00
